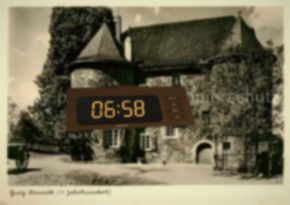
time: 6:58
